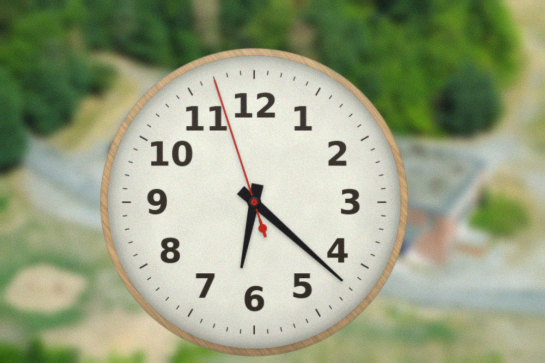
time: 6:21:57
